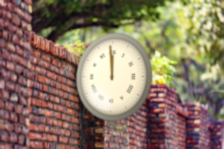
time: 11:59
